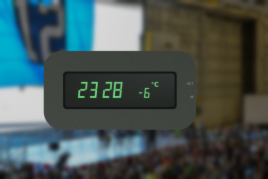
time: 23:28
